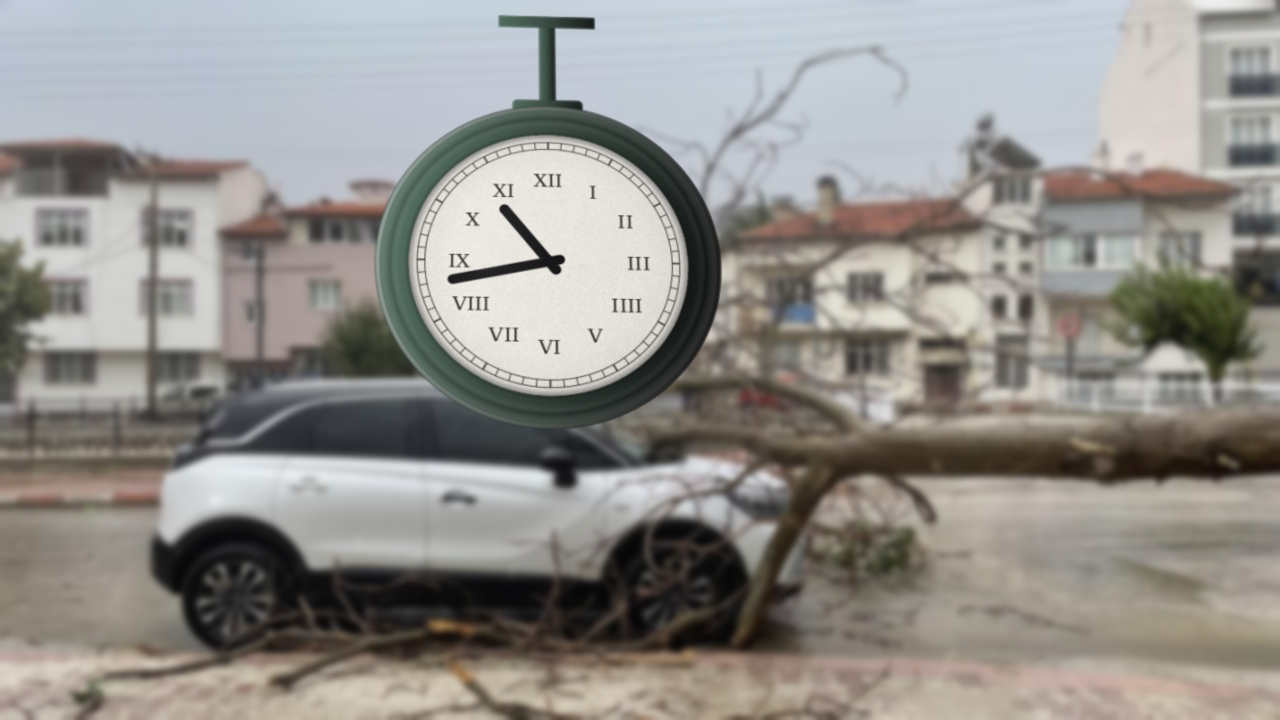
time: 10:43
